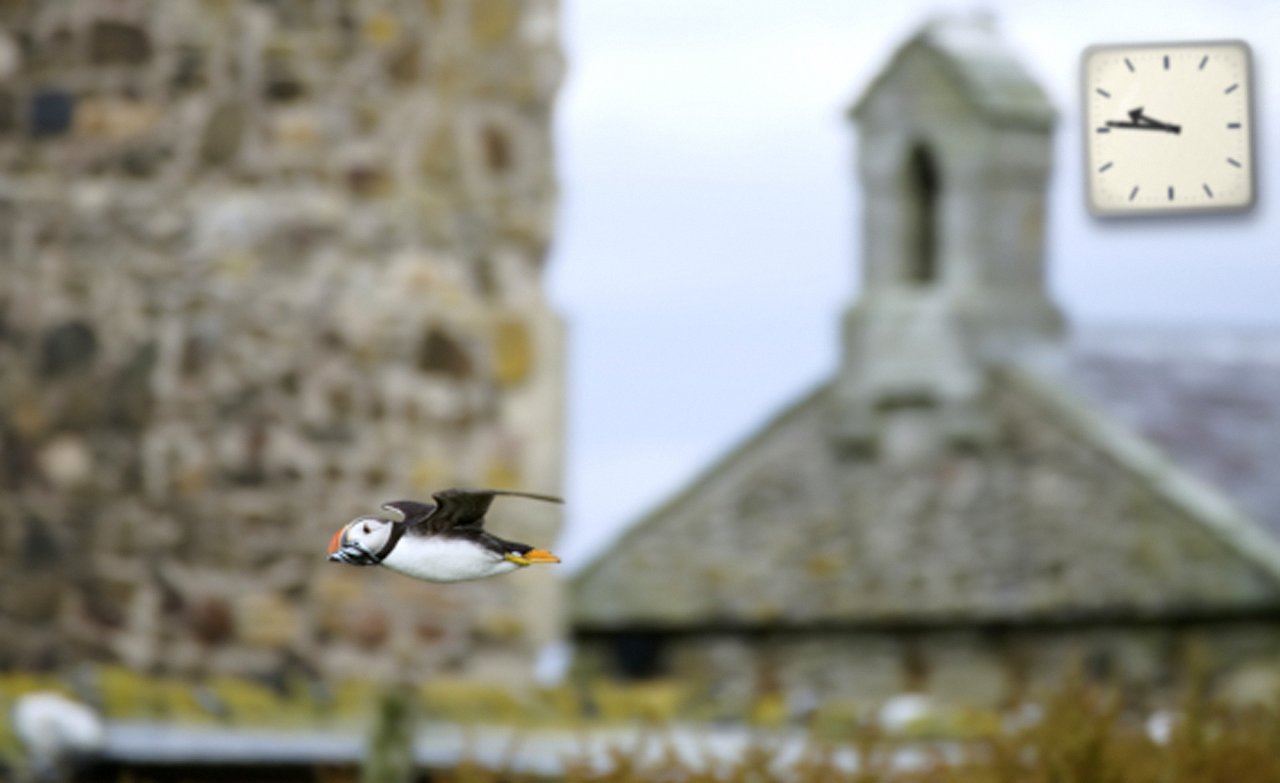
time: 9:46
